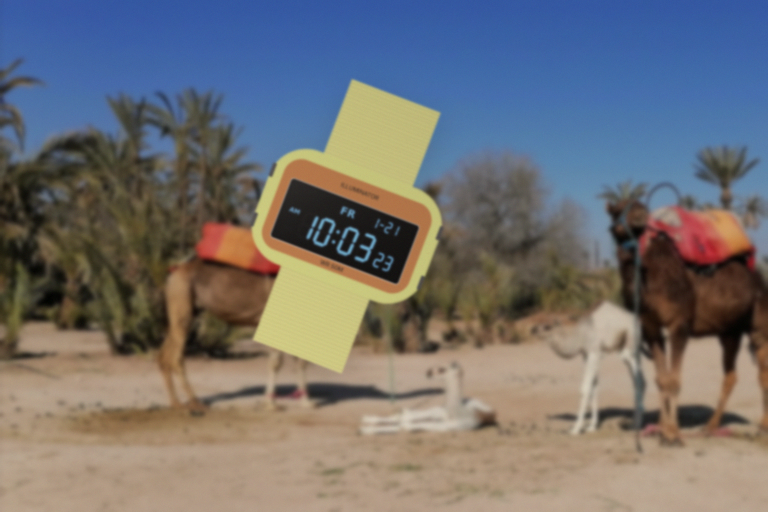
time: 10:03:23
